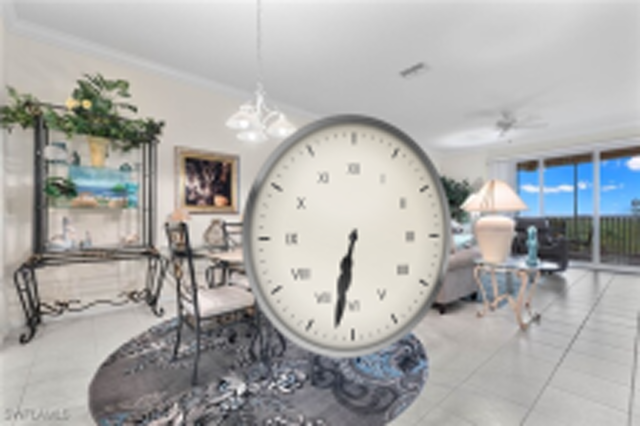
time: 6:32
